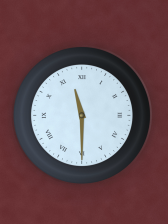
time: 11:30
